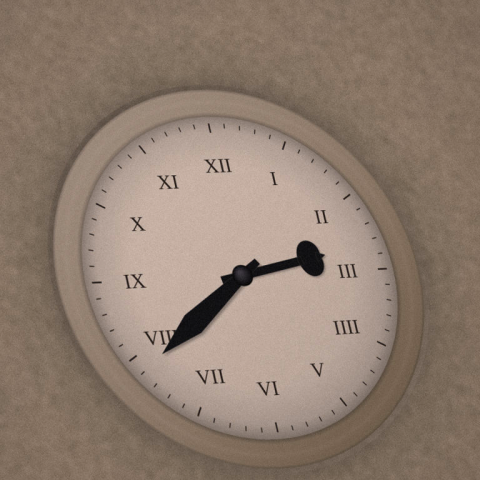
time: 2:39
